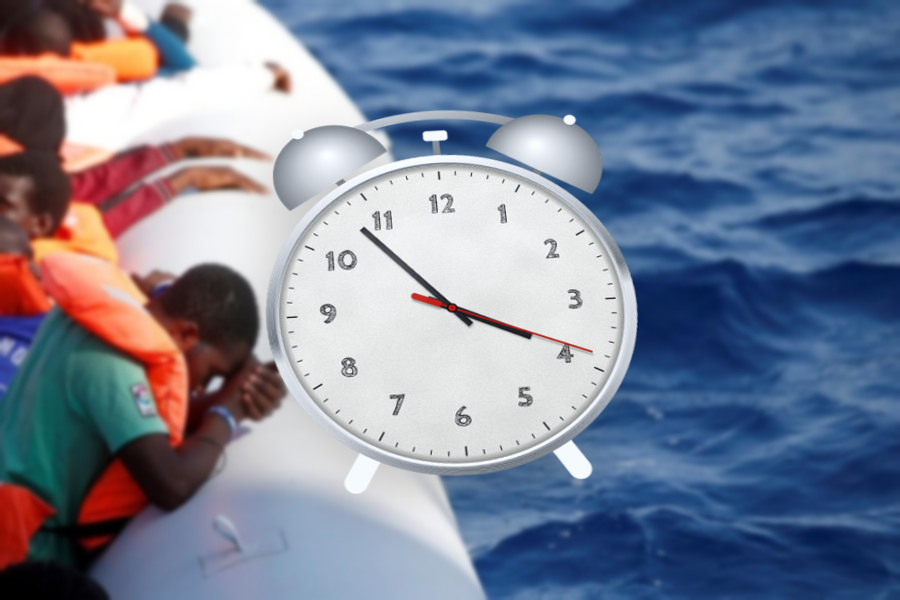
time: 3:53:19
